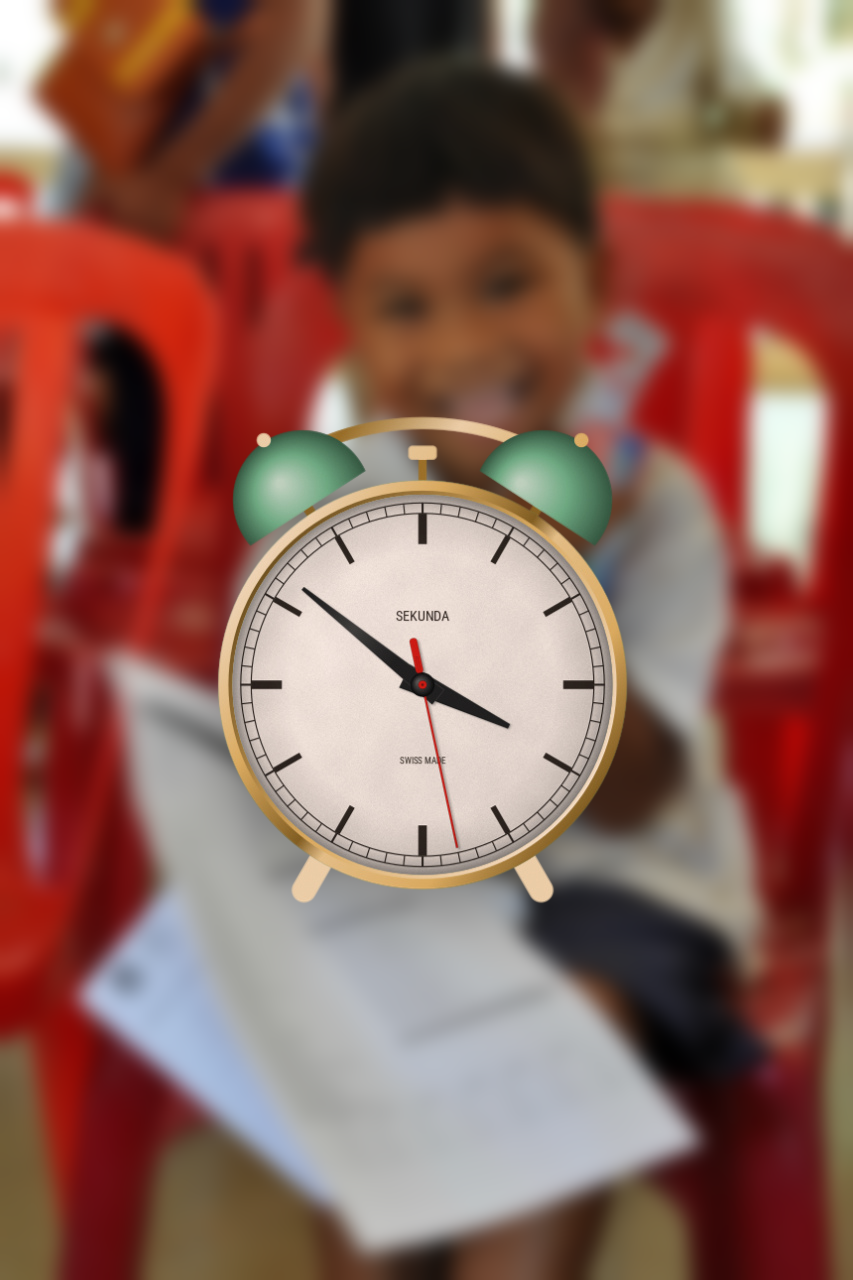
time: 3:51:28
